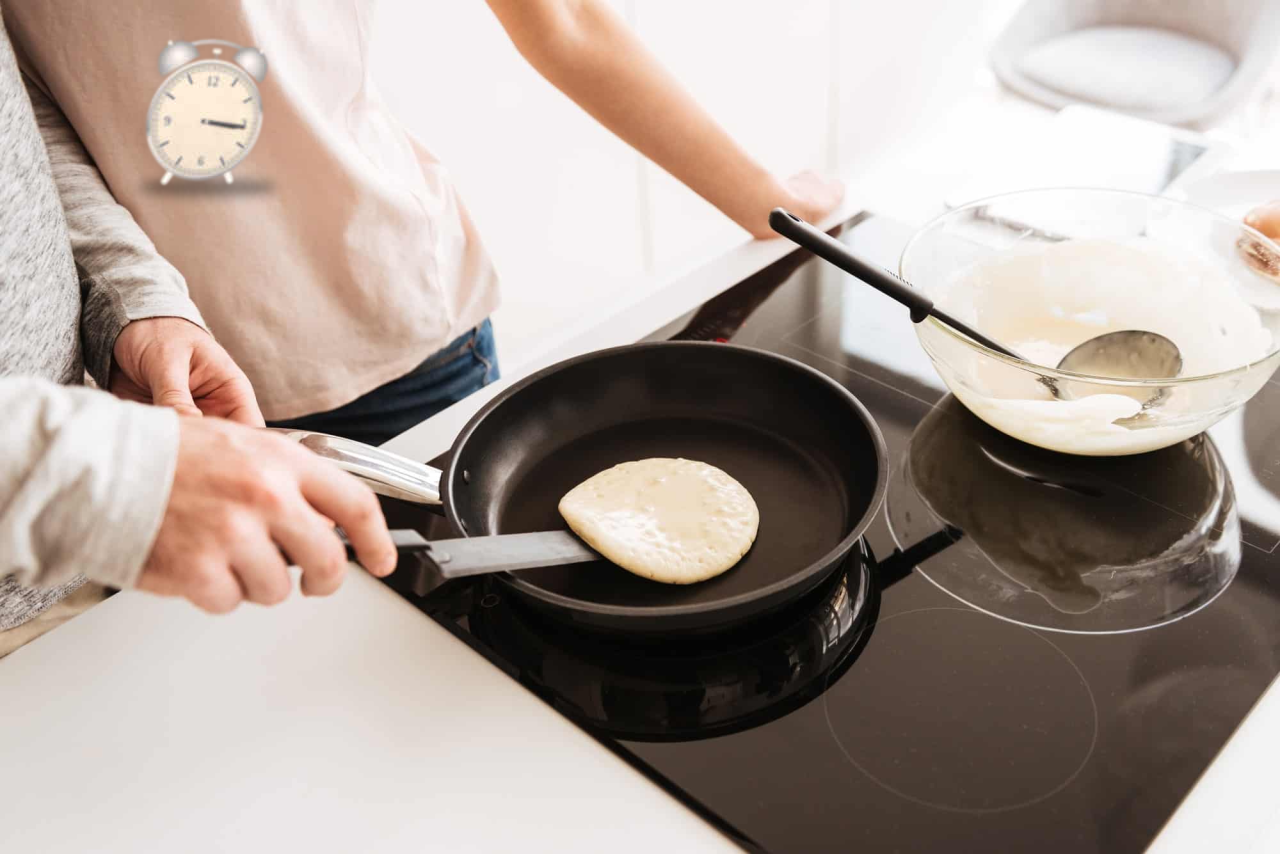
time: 3:16
